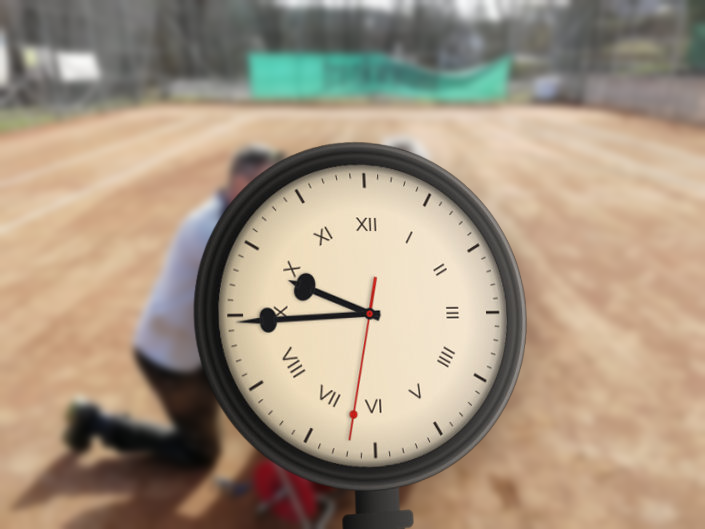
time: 9:44:32
